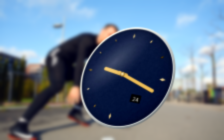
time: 9:18
